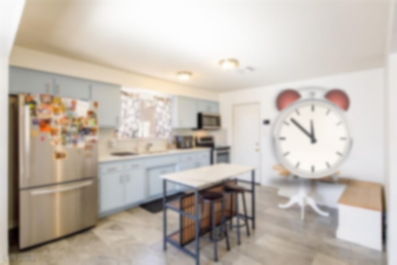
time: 11:52
